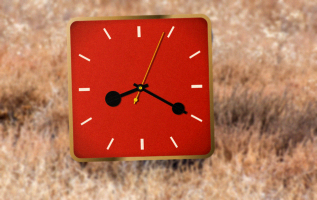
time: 8:20:04
